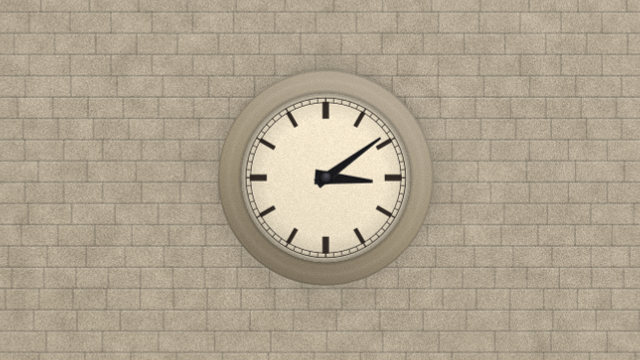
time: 3:09
